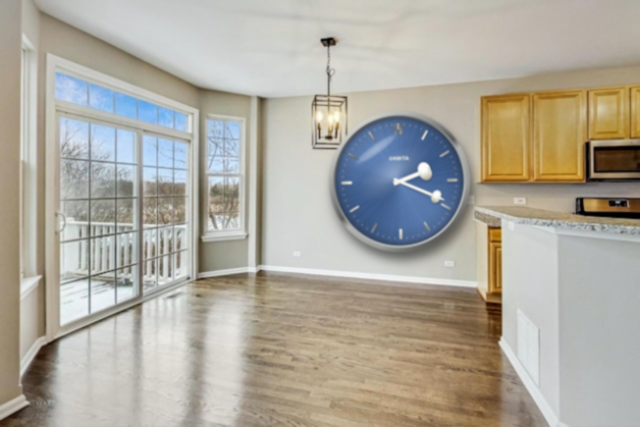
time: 2:19
